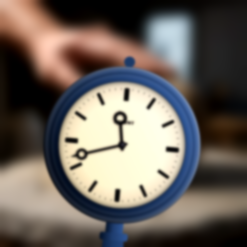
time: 11:42
